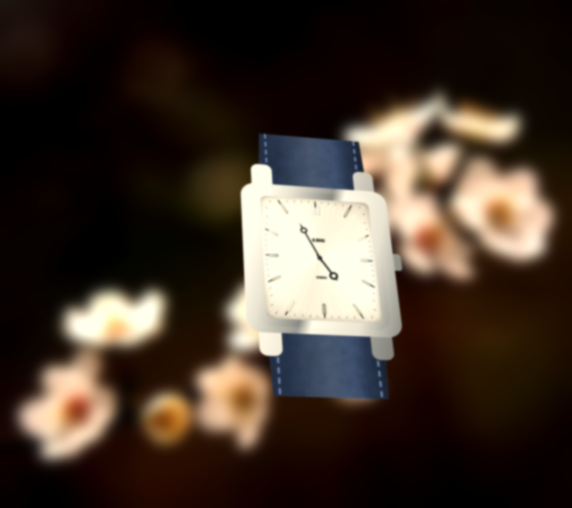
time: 4:56
